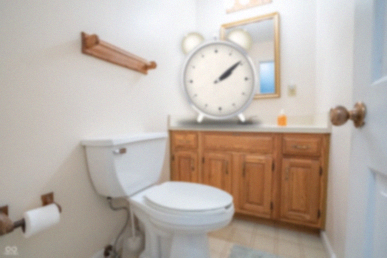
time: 2:09
